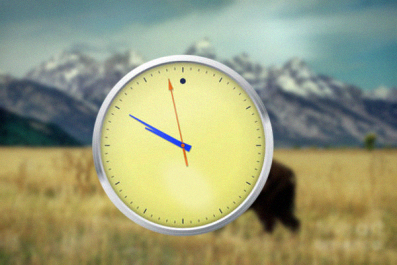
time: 9:49:58
